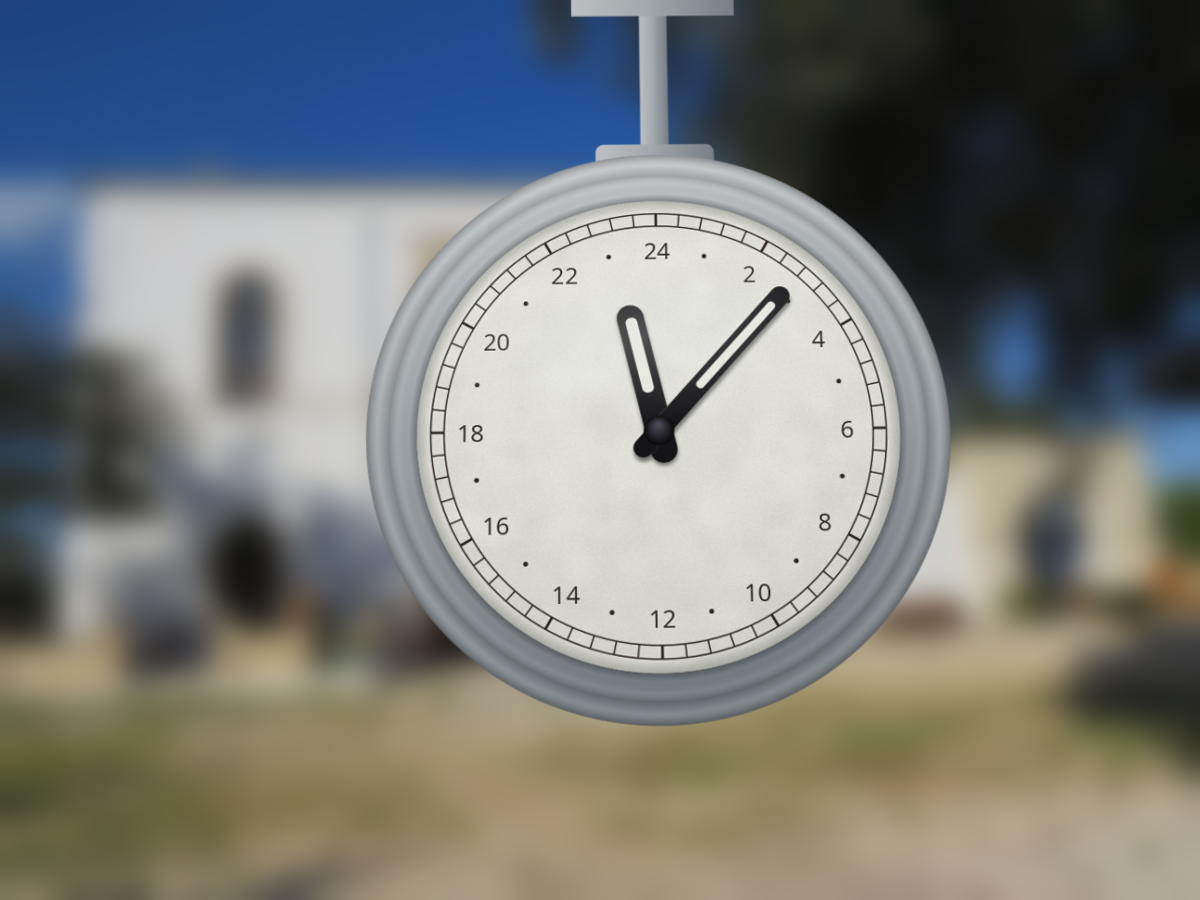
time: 23:07
